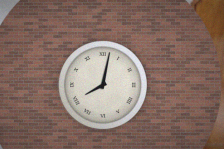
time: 8:02
